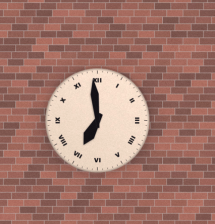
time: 6:59
